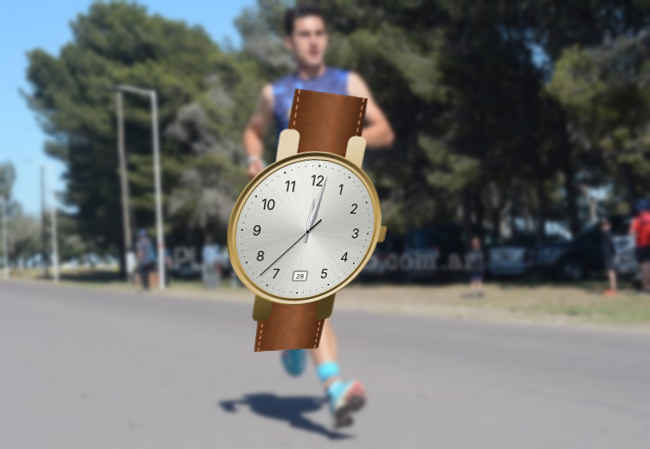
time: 12:01:37
